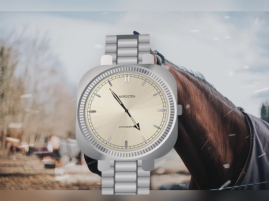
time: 4:54
